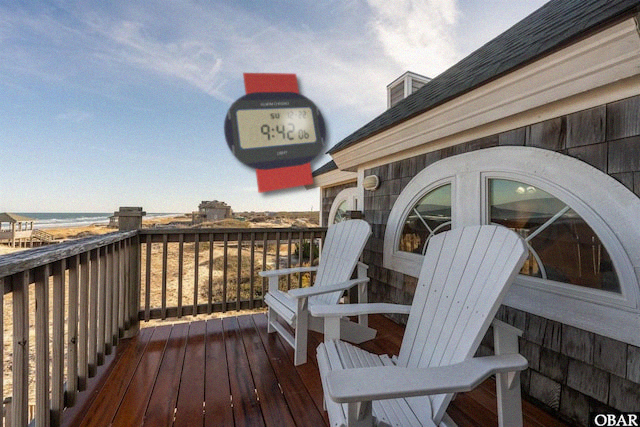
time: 9:42:06
